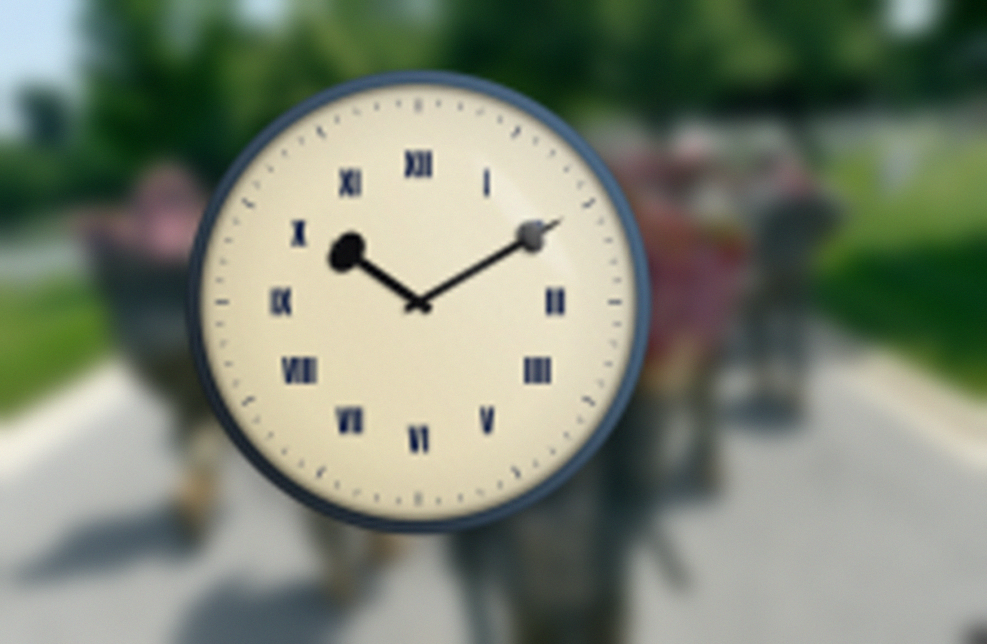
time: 10:10
